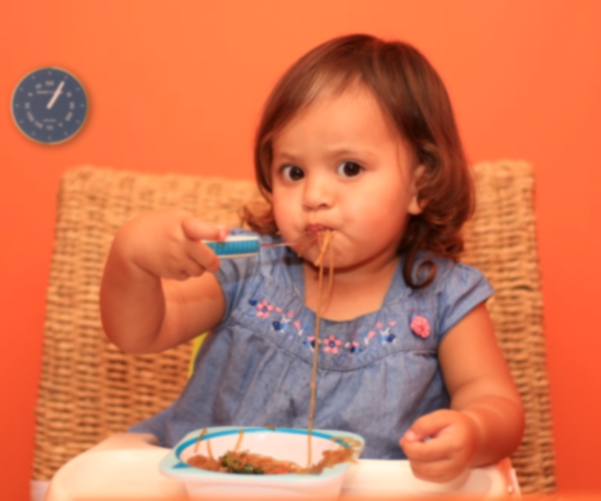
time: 1:05
